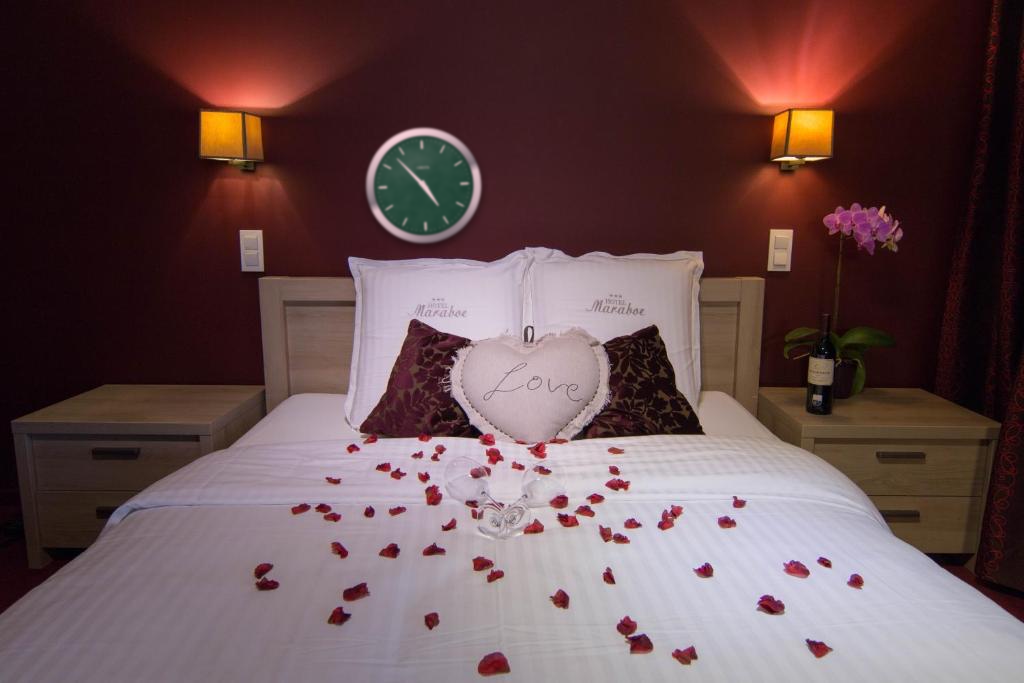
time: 4:53
